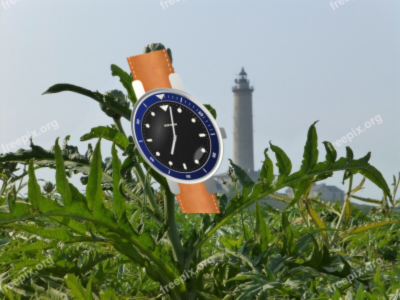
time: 7:02
